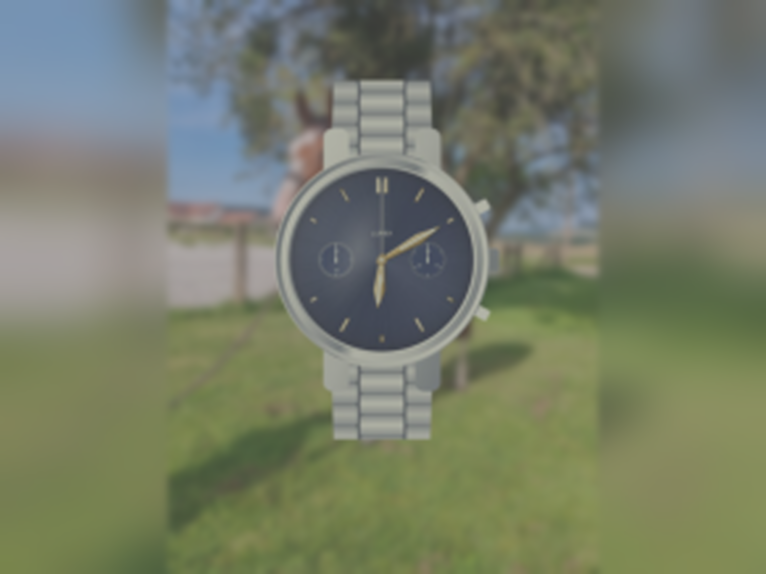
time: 6:10
